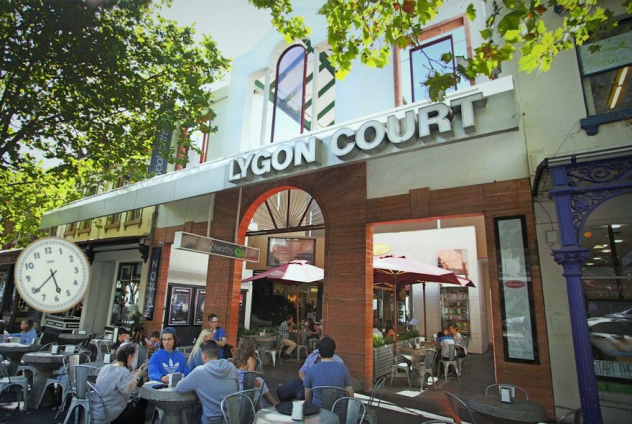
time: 5:39
